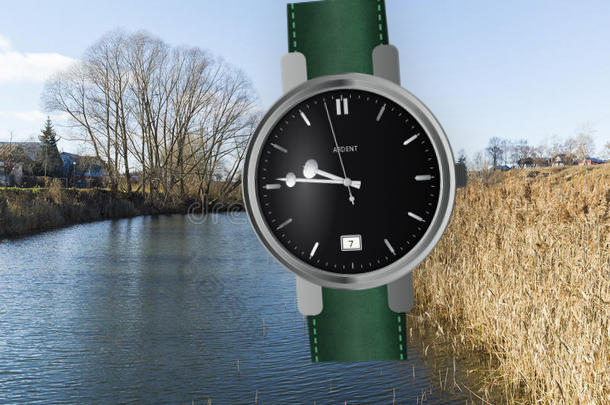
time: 9:45:58
